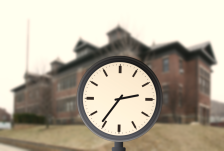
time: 2:36
